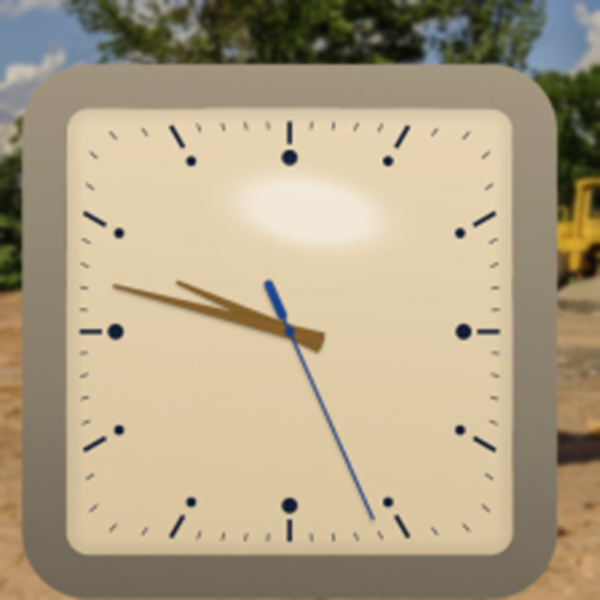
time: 9:47:26
